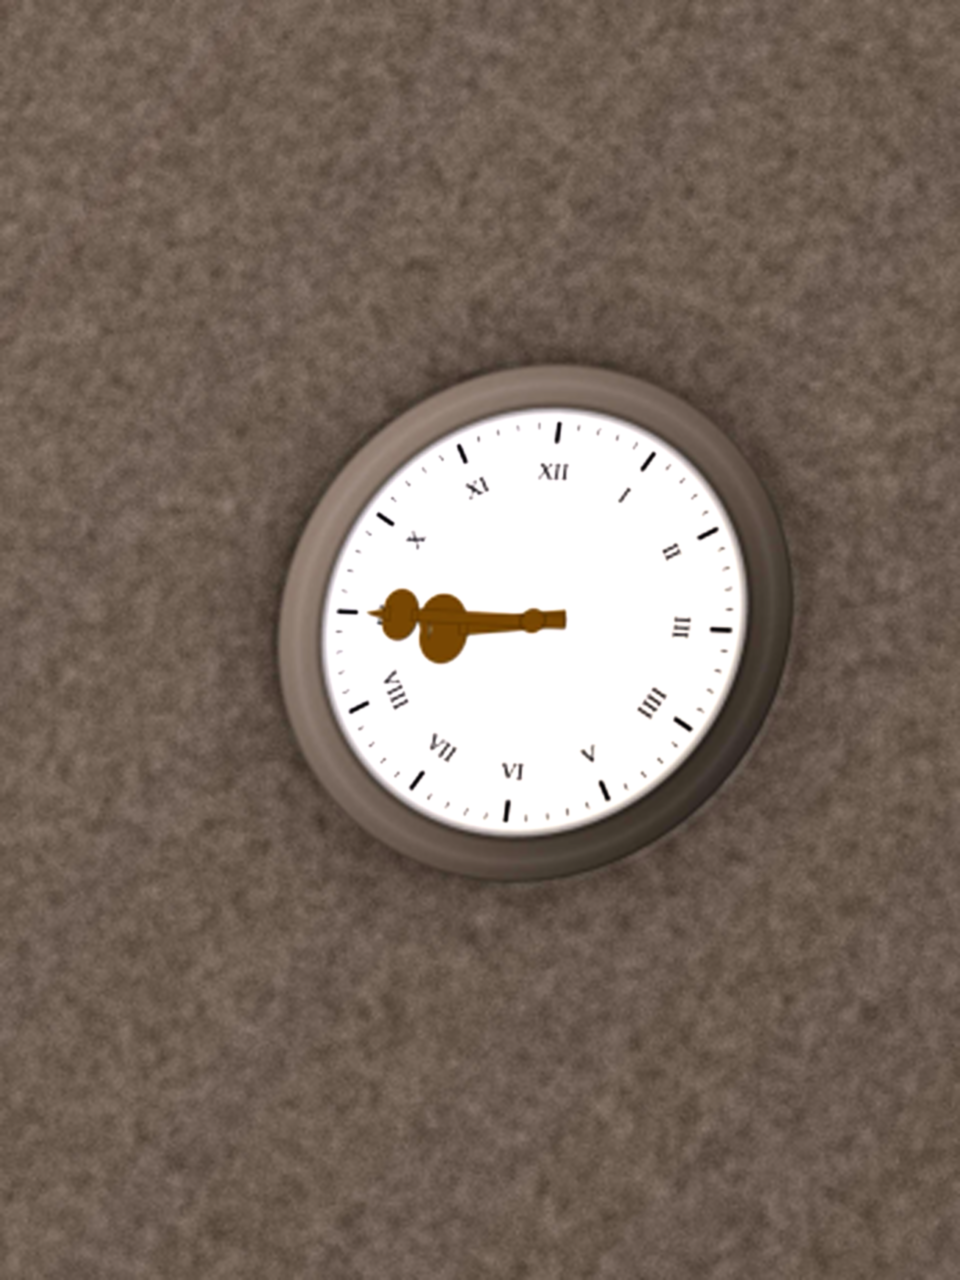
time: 8:45
